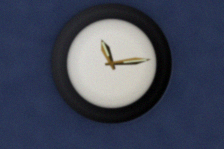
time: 11:14
